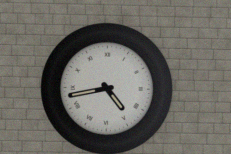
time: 4:43
